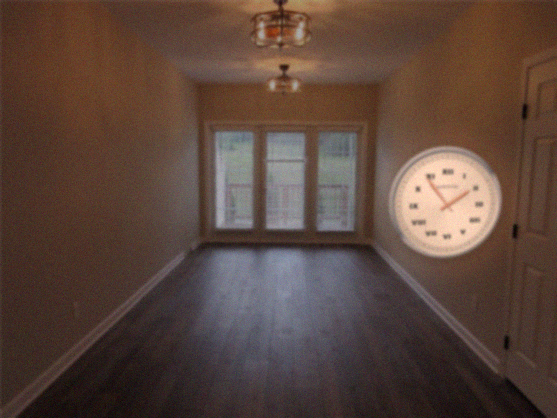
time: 1:54
